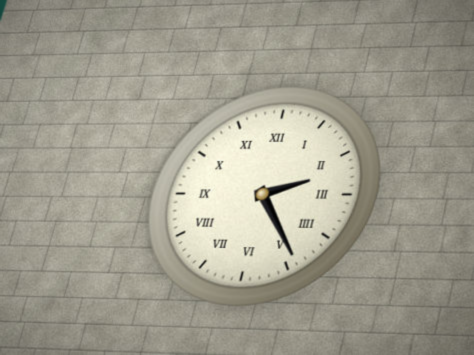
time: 2:24
